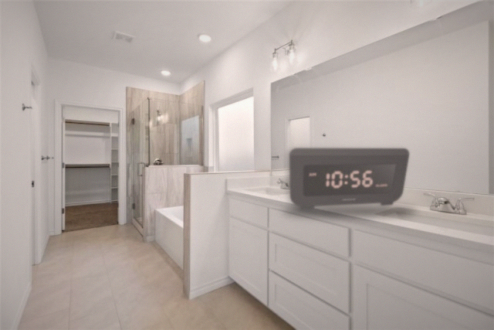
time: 10:56
